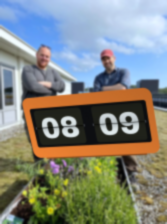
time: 8:09
